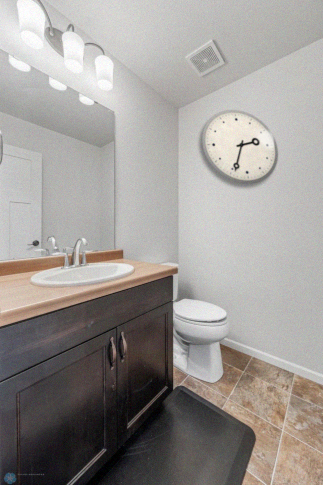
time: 2:34
